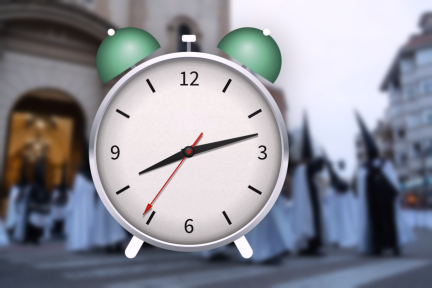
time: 8:12:36
